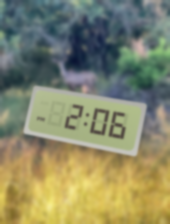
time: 2:06
